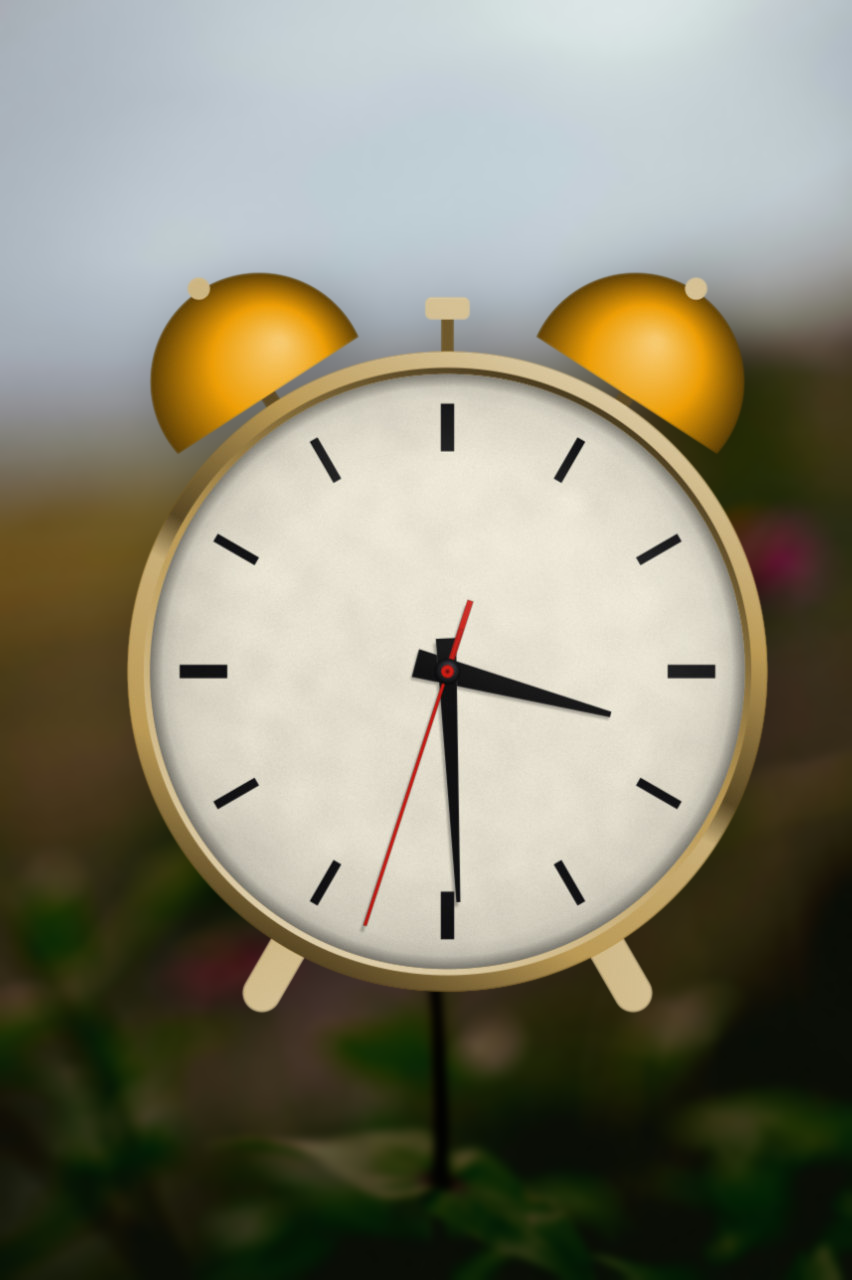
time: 3:29:33
